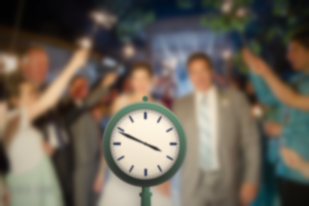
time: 3:49
